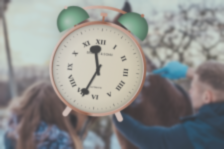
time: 11:34
